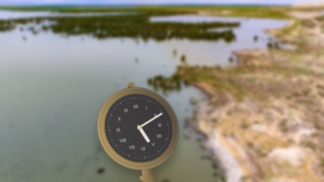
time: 5:11
